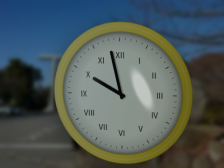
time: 9:58
